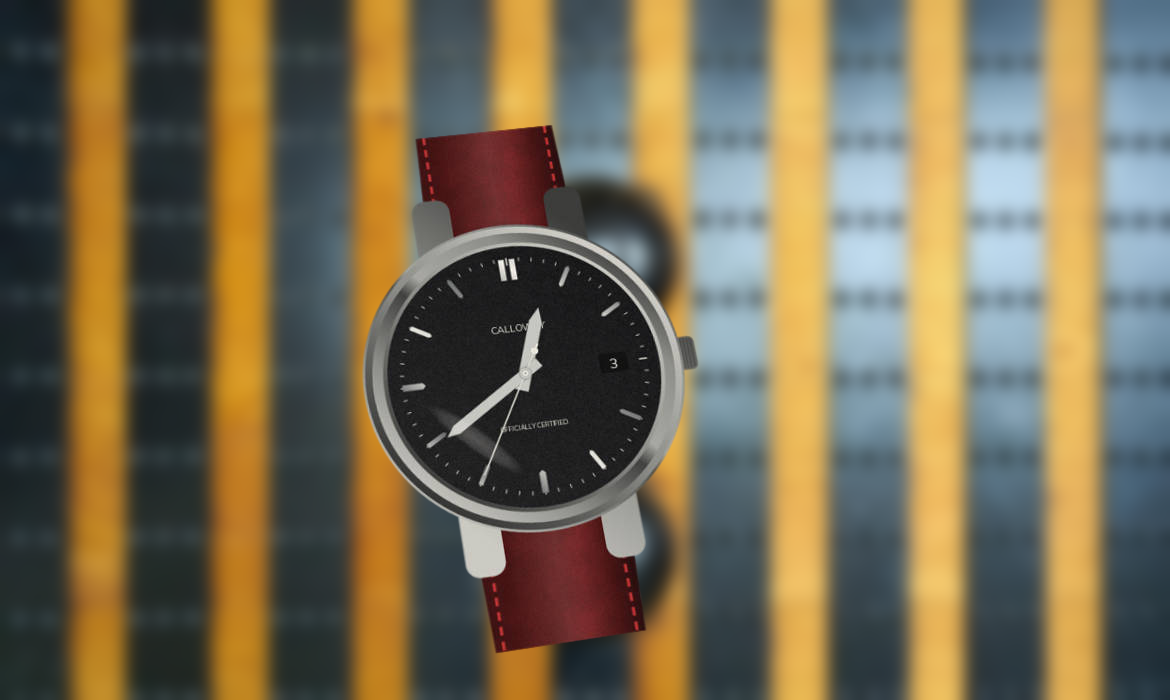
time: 12:39:35
